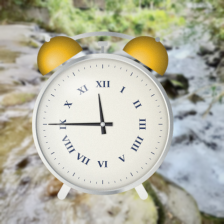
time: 11:45
